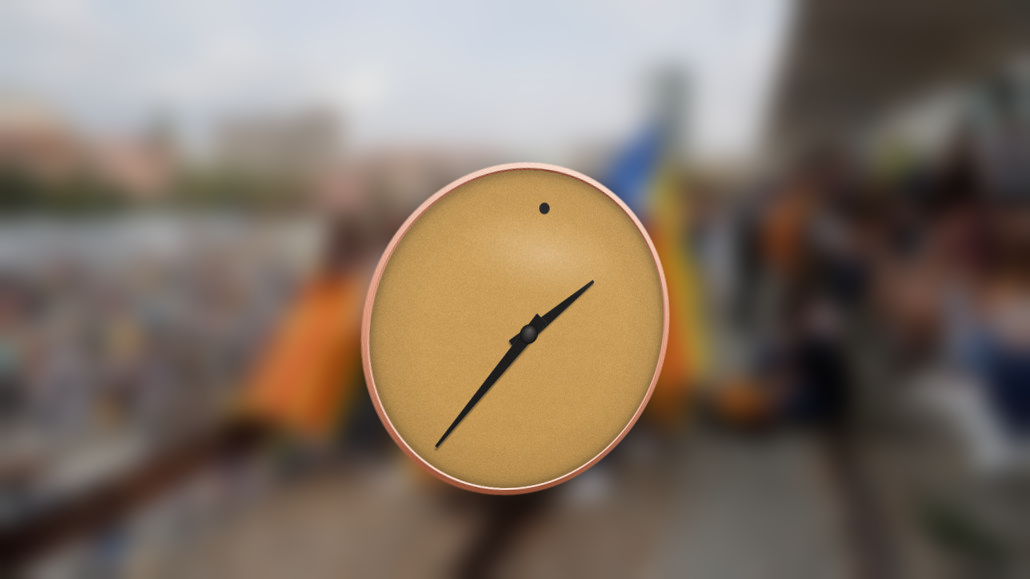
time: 1:36
